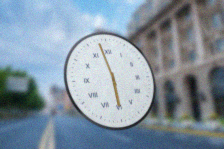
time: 5:58
